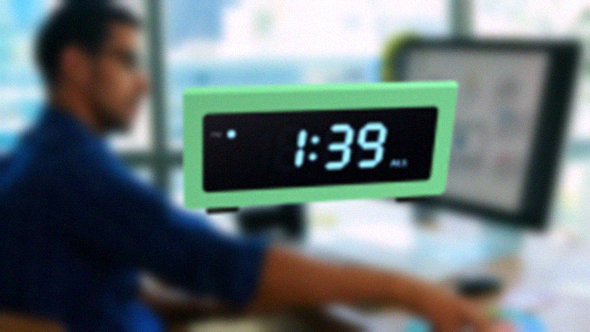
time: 1:39
